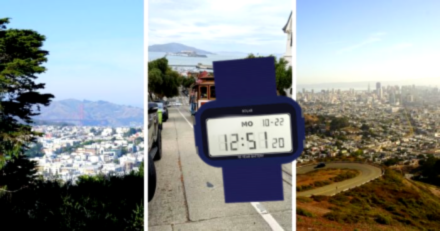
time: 12:51:20
